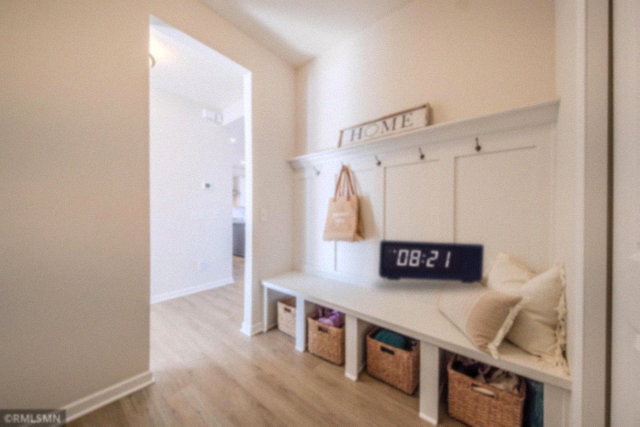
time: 8:21
